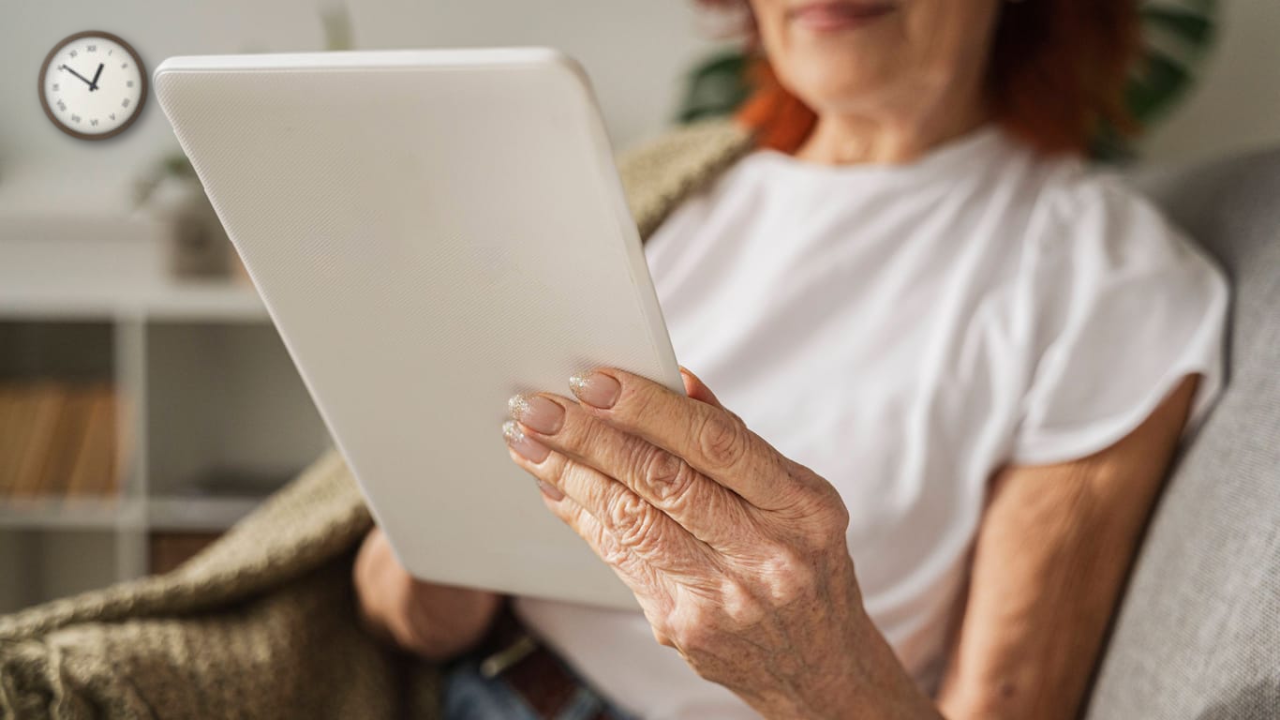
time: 12:51
